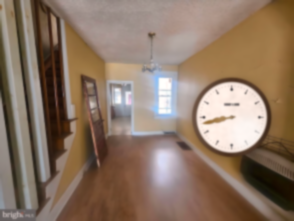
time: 8:43
